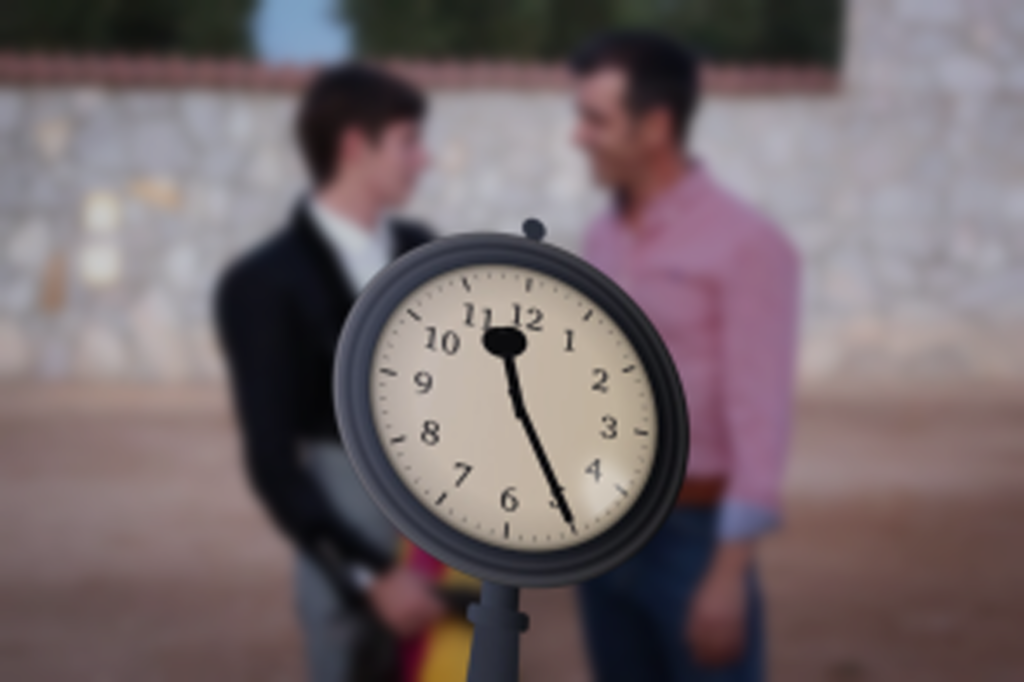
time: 11:25
